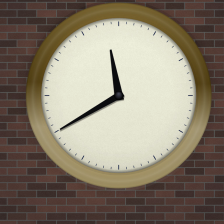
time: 11:40
